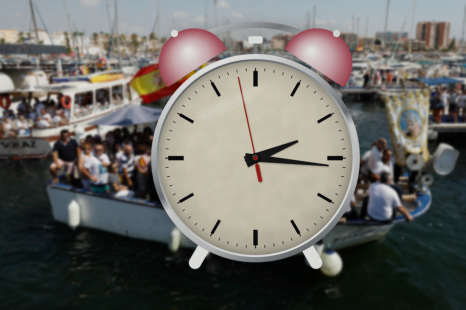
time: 2:15:58
